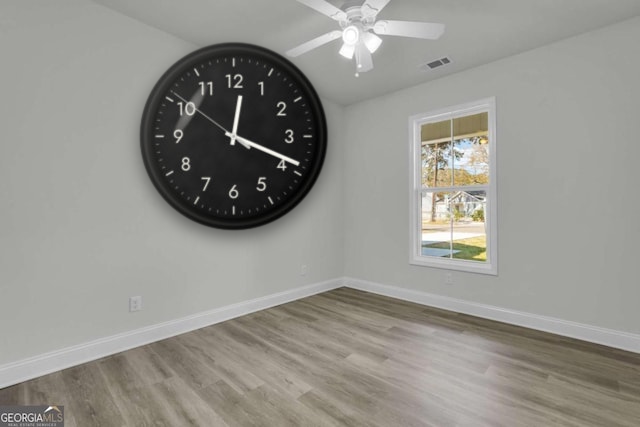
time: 12:18:51
